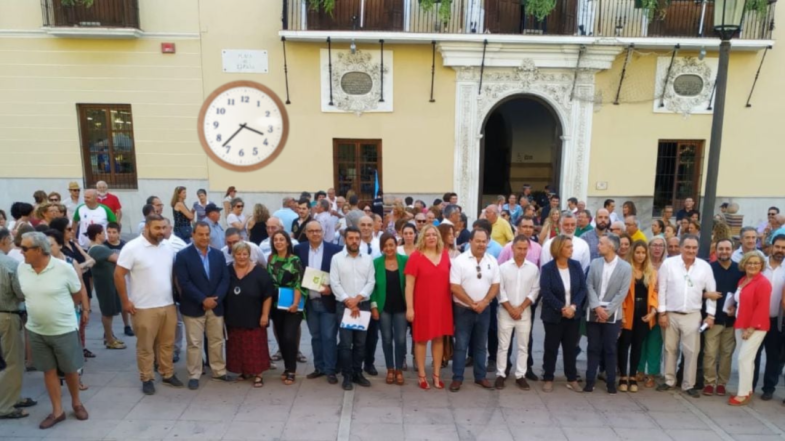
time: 3:37
